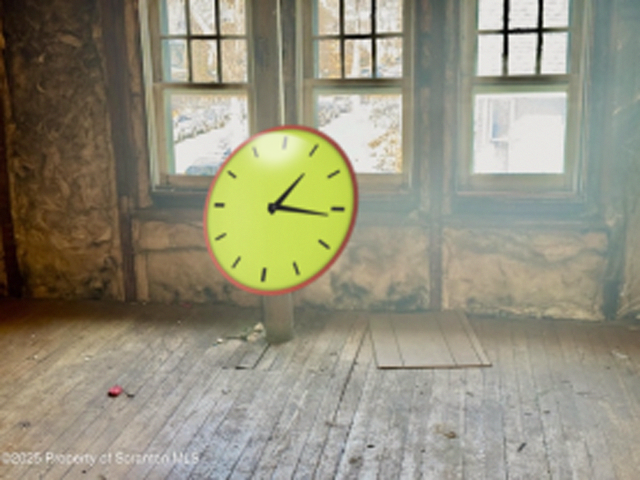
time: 1:16
